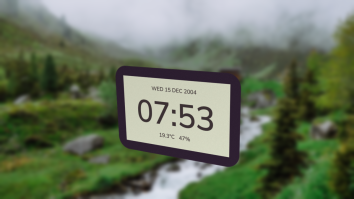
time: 7:53
